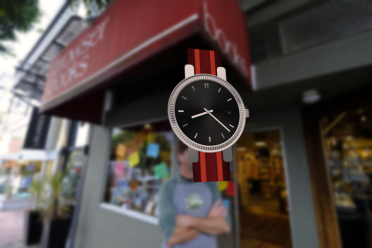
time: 8:22
